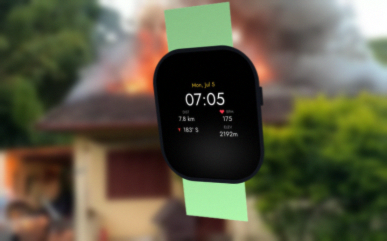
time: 7:05
